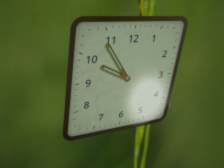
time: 9:54
